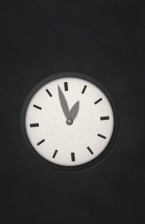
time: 12:58
